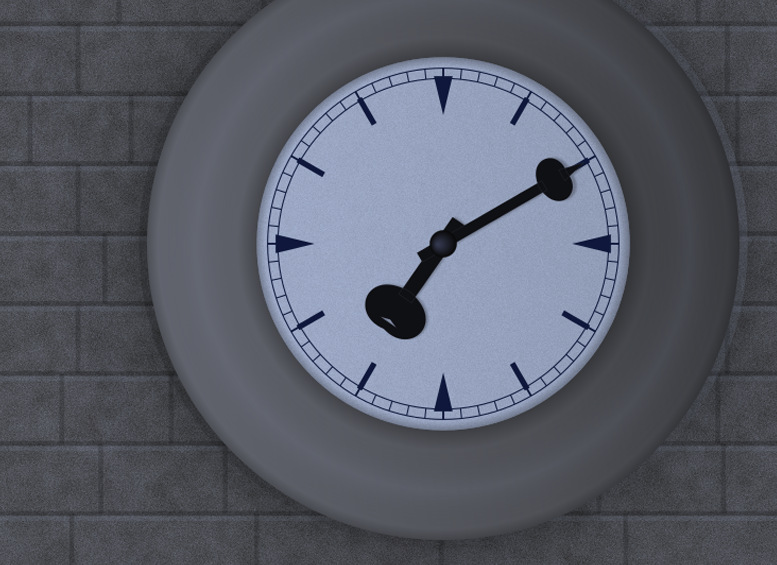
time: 7:10
